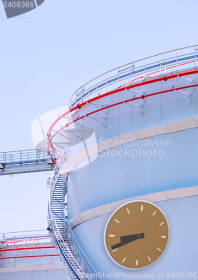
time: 8:41
